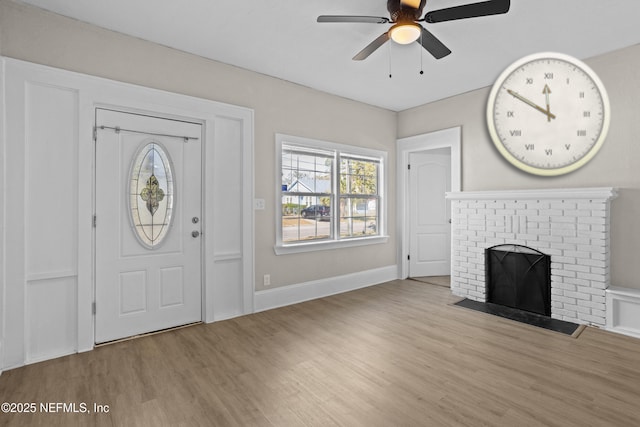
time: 11:50
